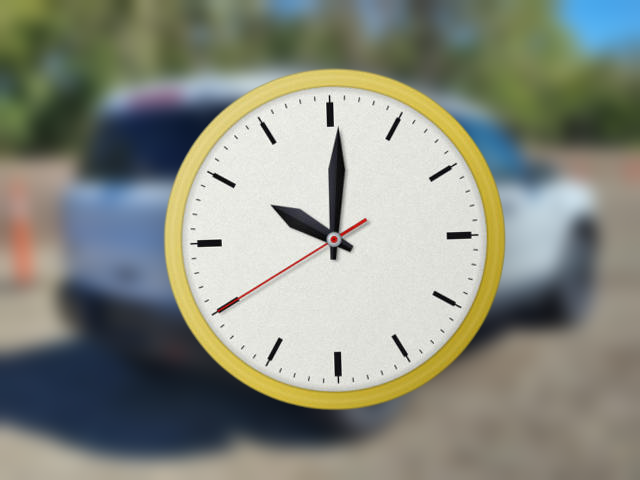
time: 10:00:40
